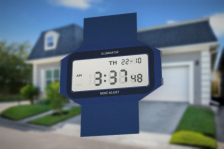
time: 3:37:48
